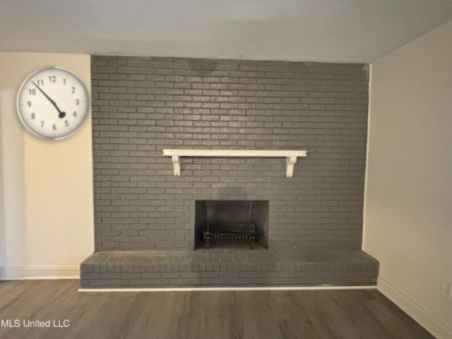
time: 4:53
